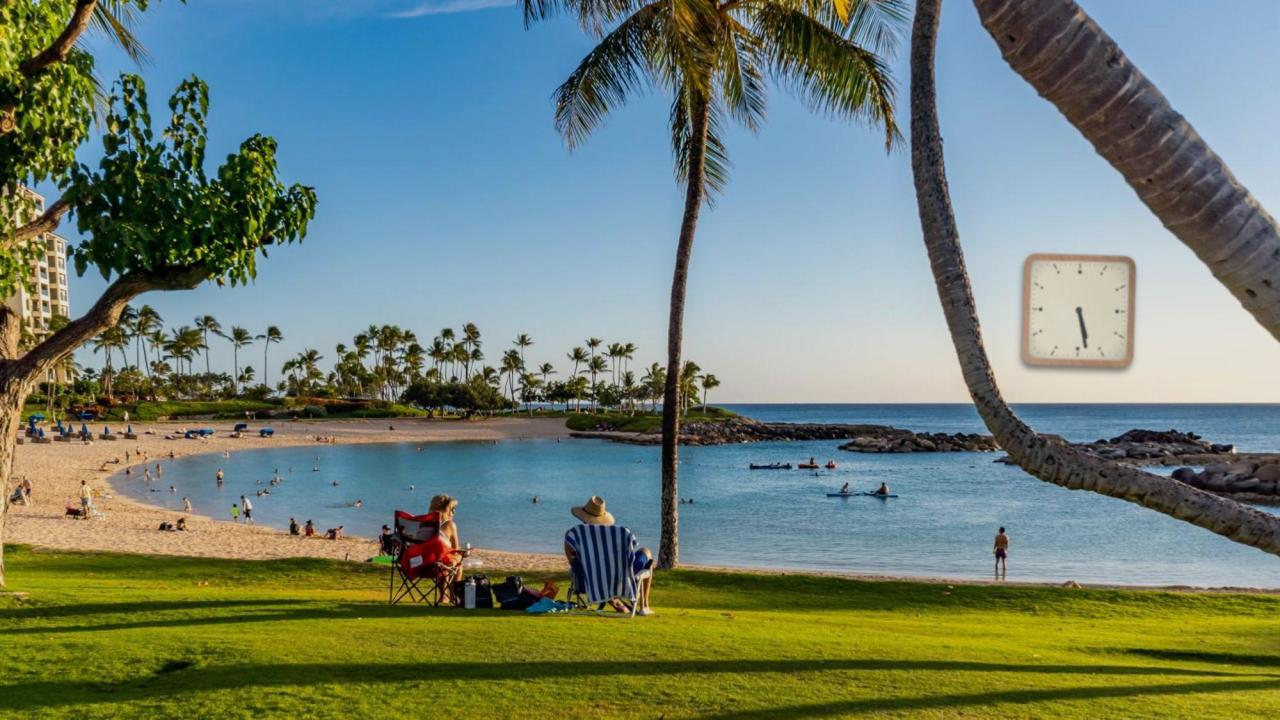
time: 5:28
